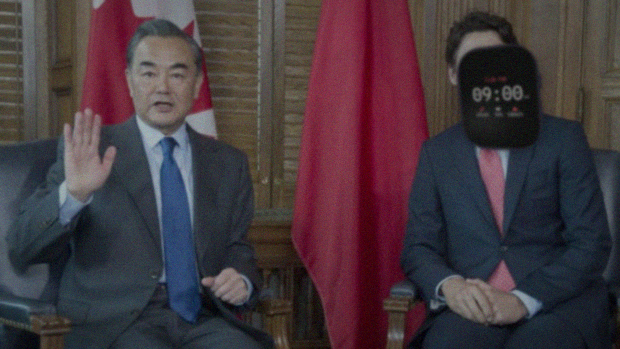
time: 9:00
